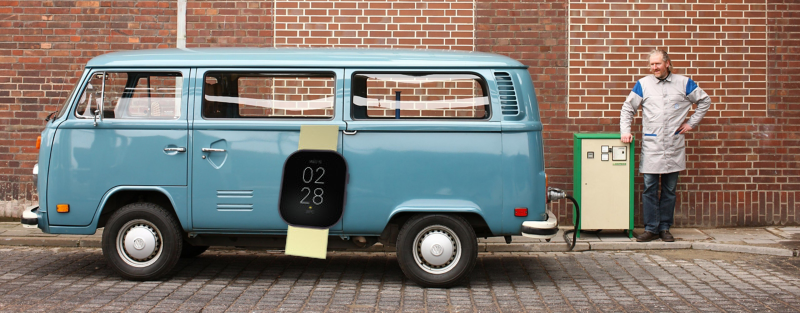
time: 2:28
